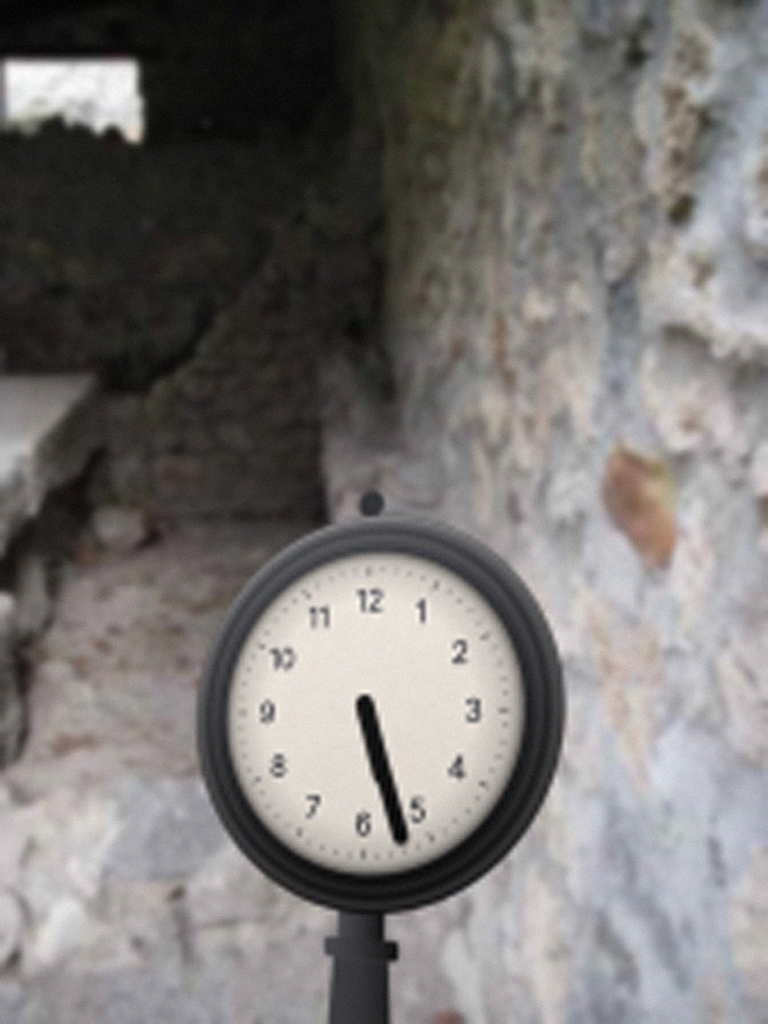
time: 5:27
